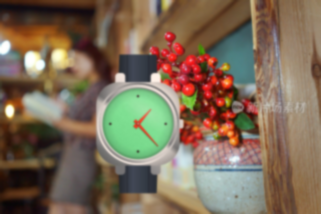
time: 1:23
